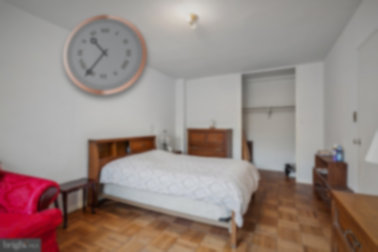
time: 10:36
